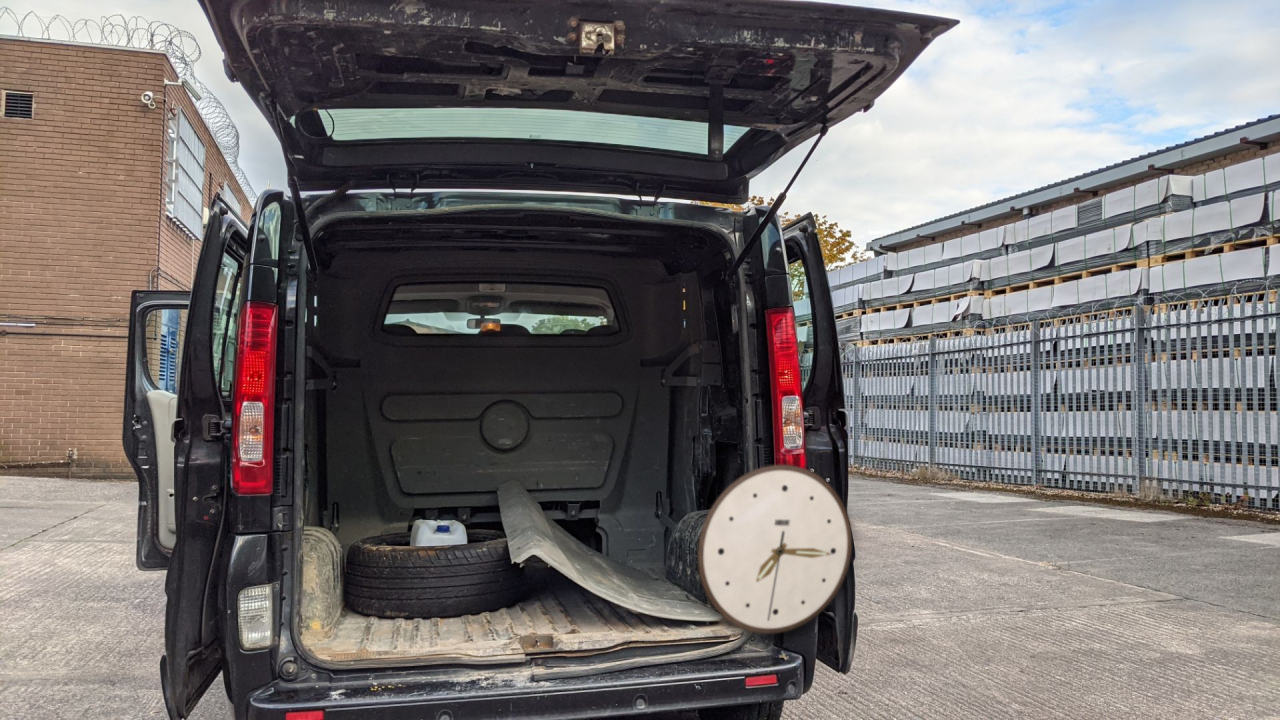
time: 7:15:31
